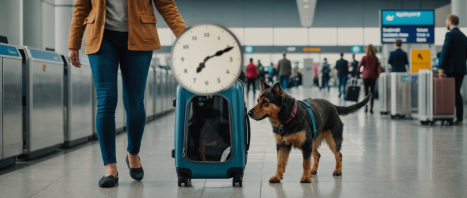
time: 7:11
